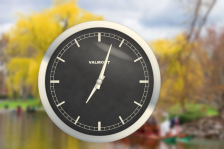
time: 7:03
